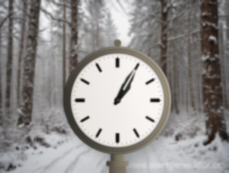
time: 1:05
